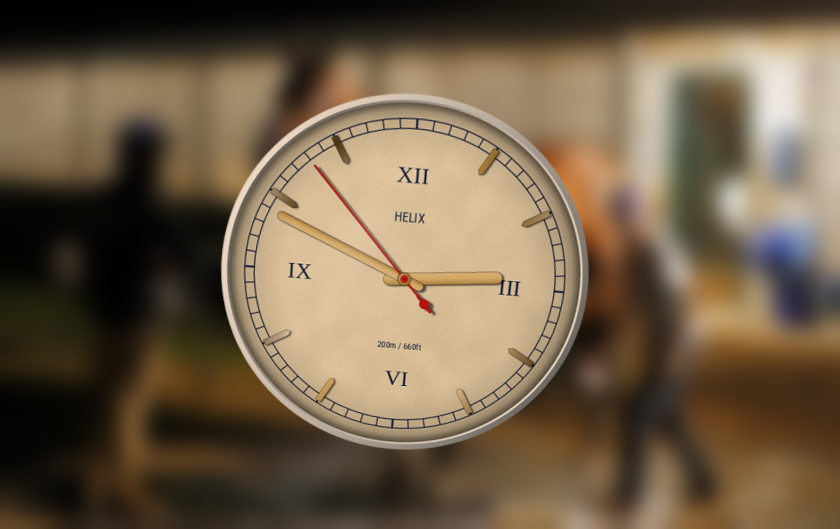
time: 2:48:53
